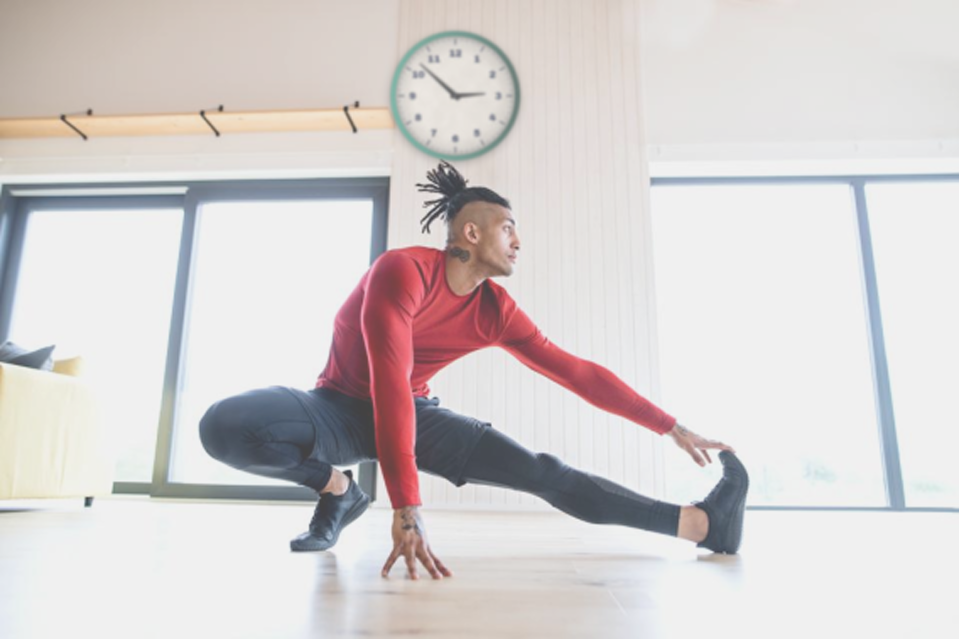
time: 2:52
